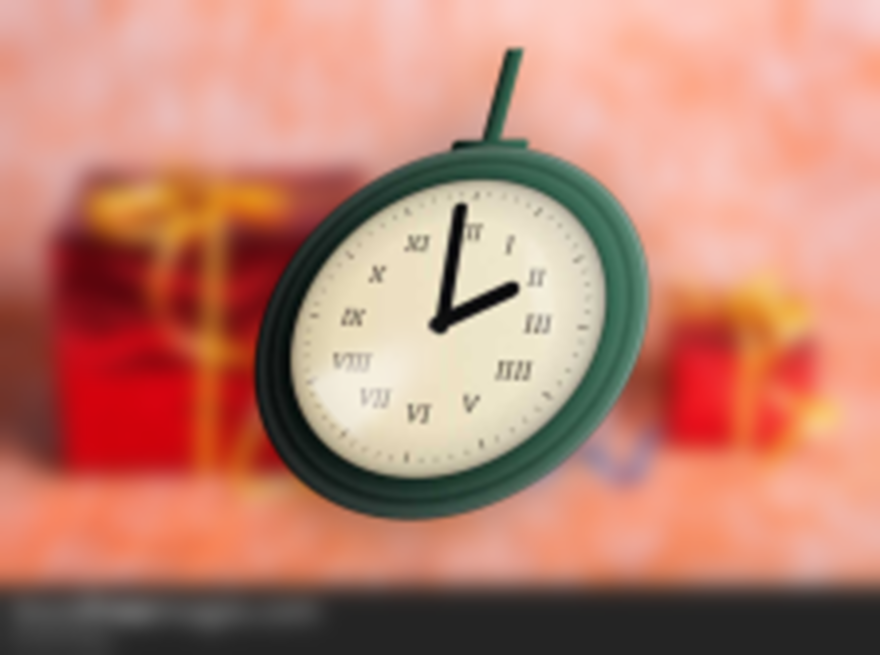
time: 1:59
